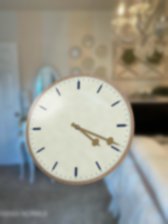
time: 4:19
